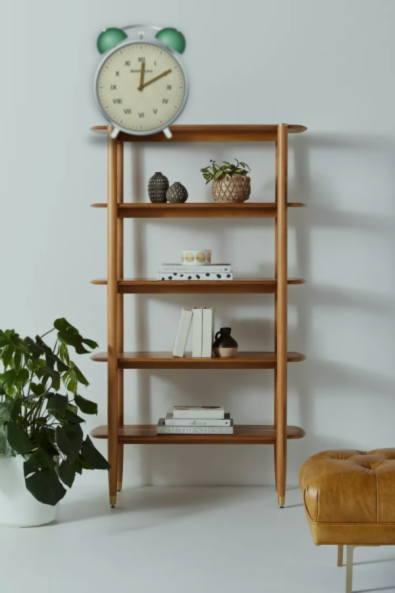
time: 12:10
